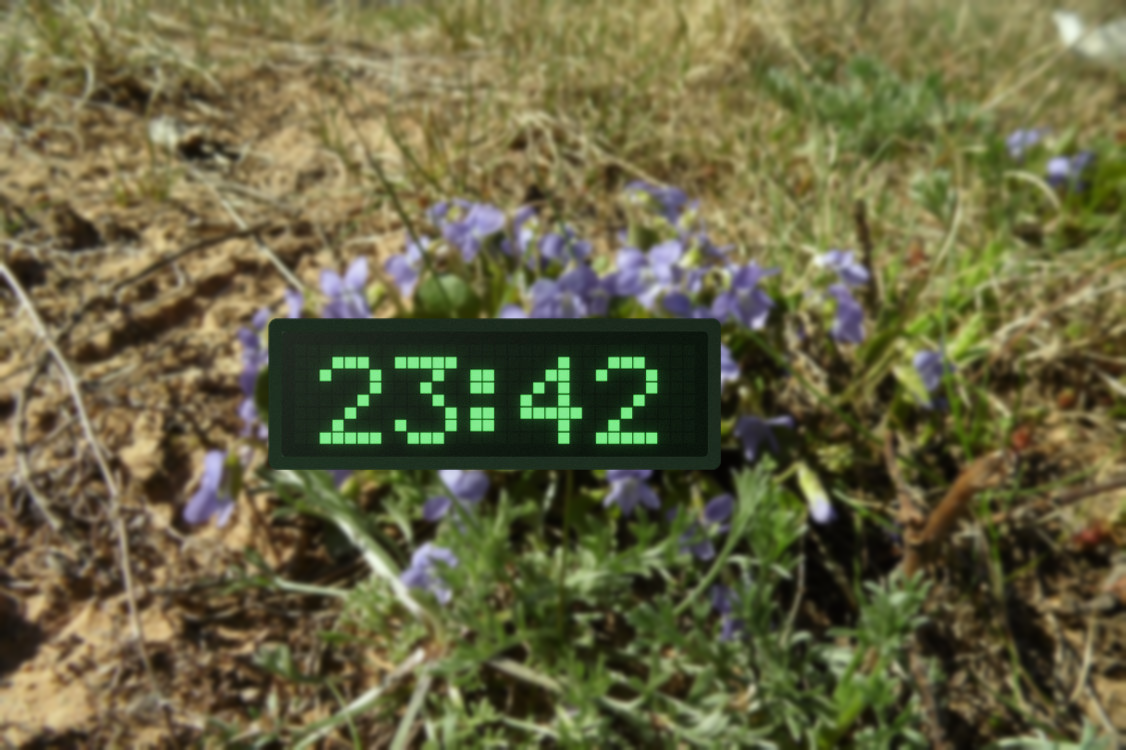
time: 23:42
